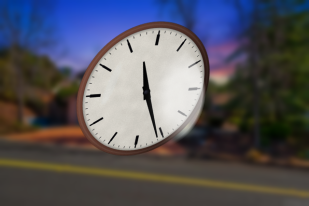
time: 11:26
